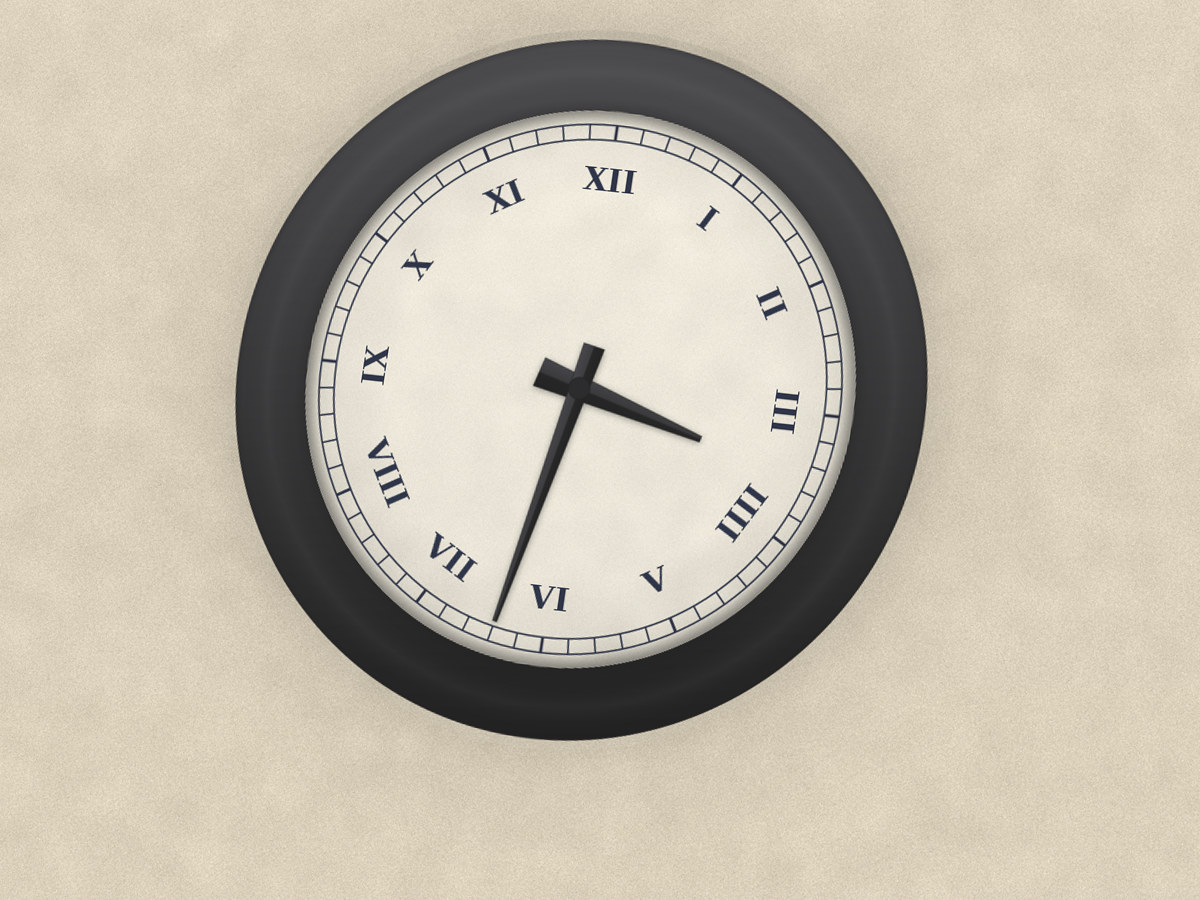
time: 3:32
